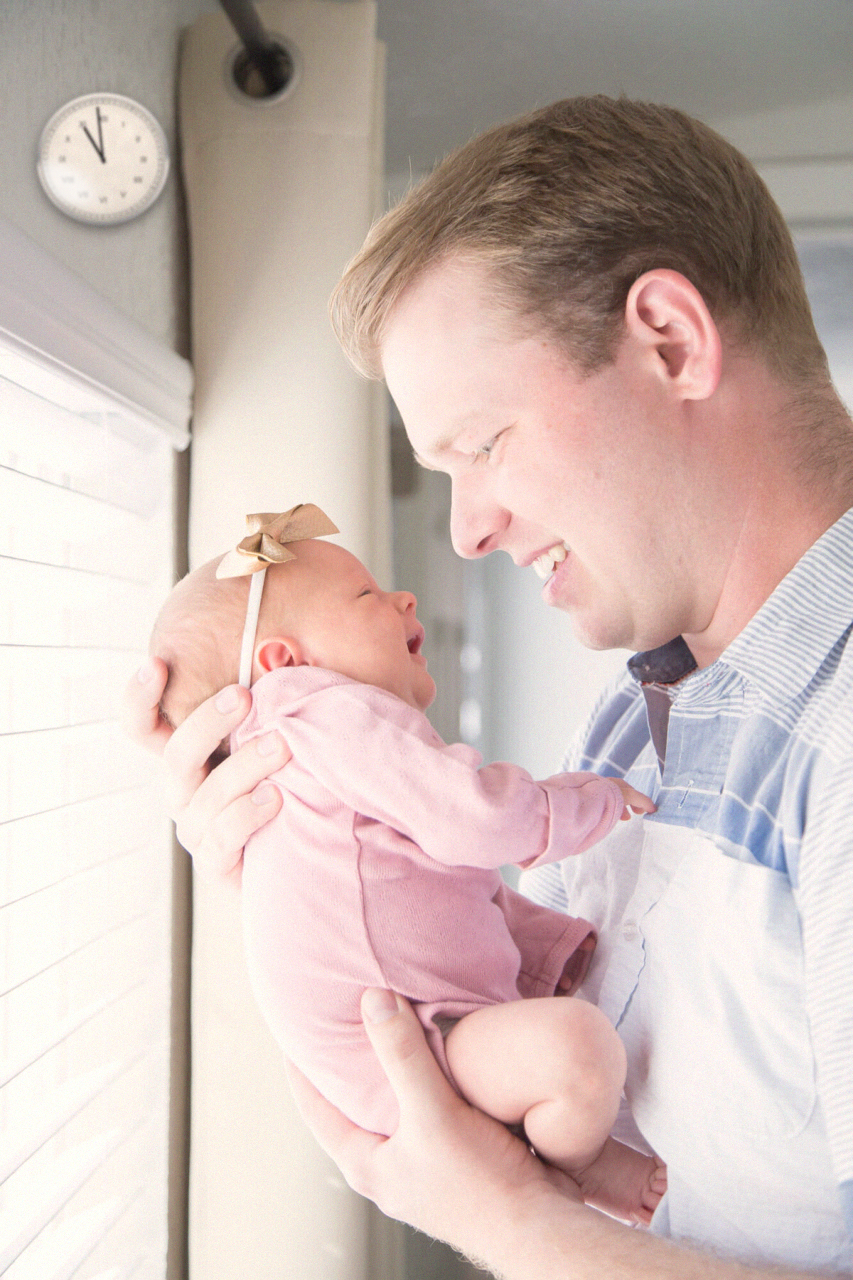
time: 10:59
